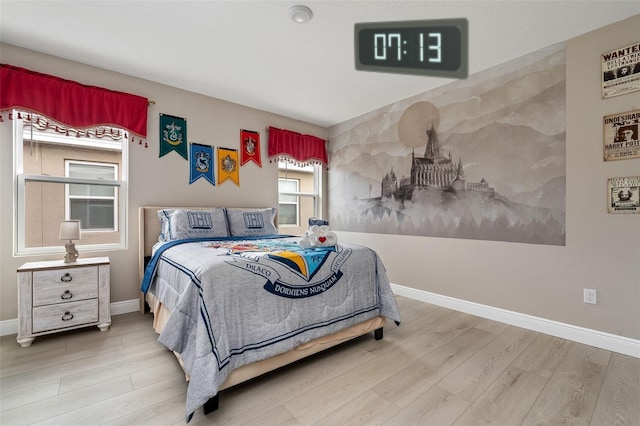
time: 7:13
